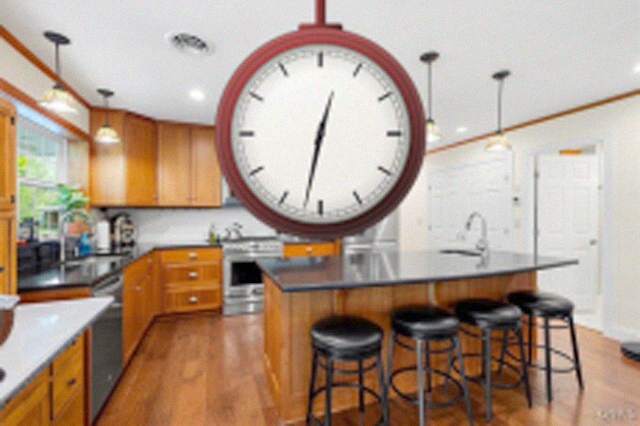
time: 12:32
